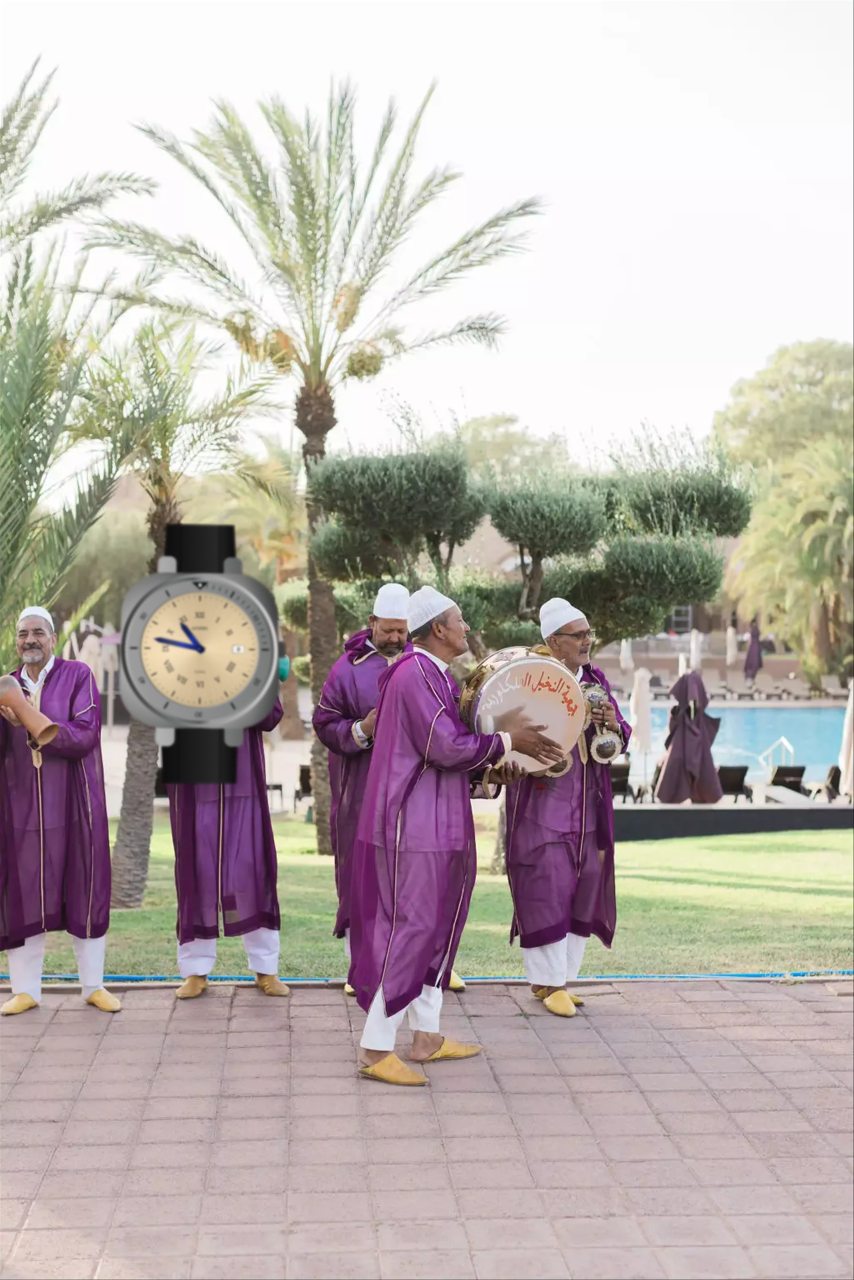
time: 10:47
